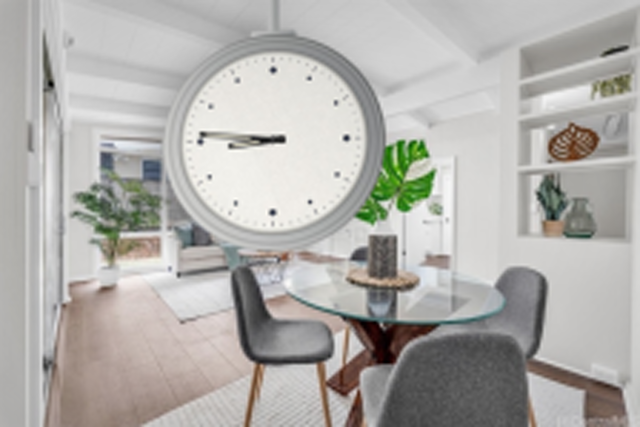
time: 8:46
